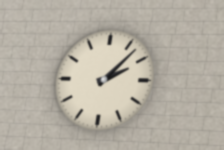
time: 2:07
